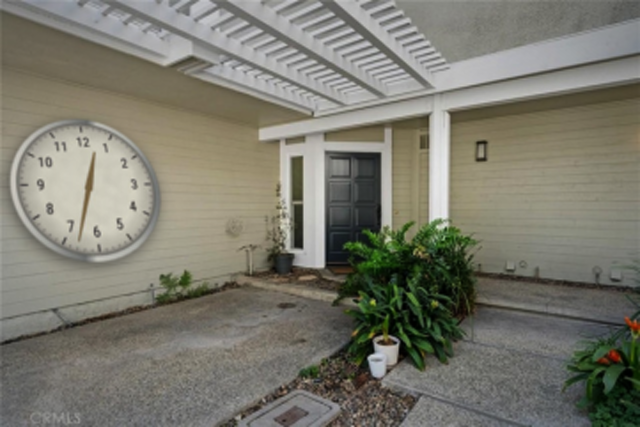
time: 12:33
